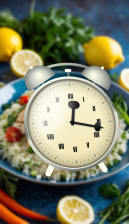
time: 12:17
